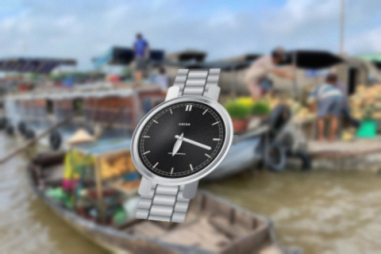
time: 6:18
